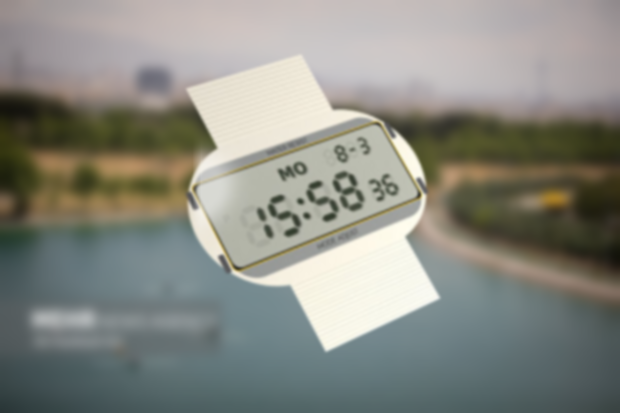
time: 15:58:36
